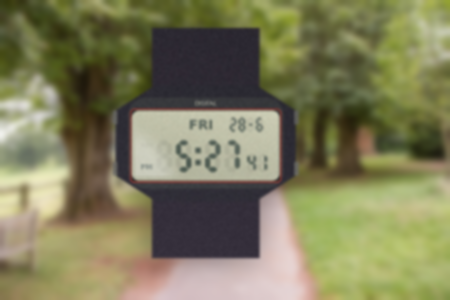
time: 5:27:41
